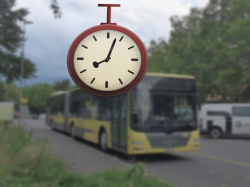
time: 8:03
